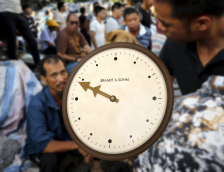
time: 9:49
